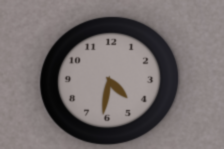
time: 4:31
